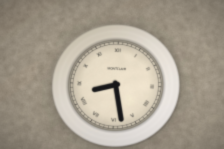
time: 8:28
